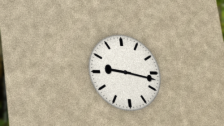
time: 9:17
